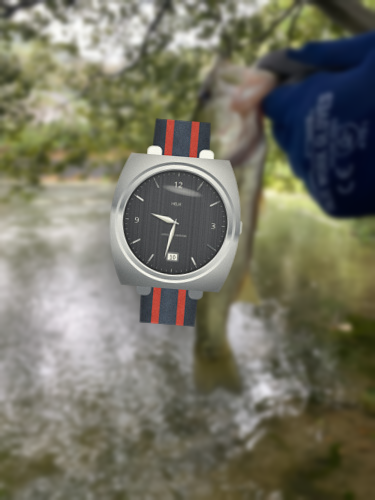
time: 9:32
